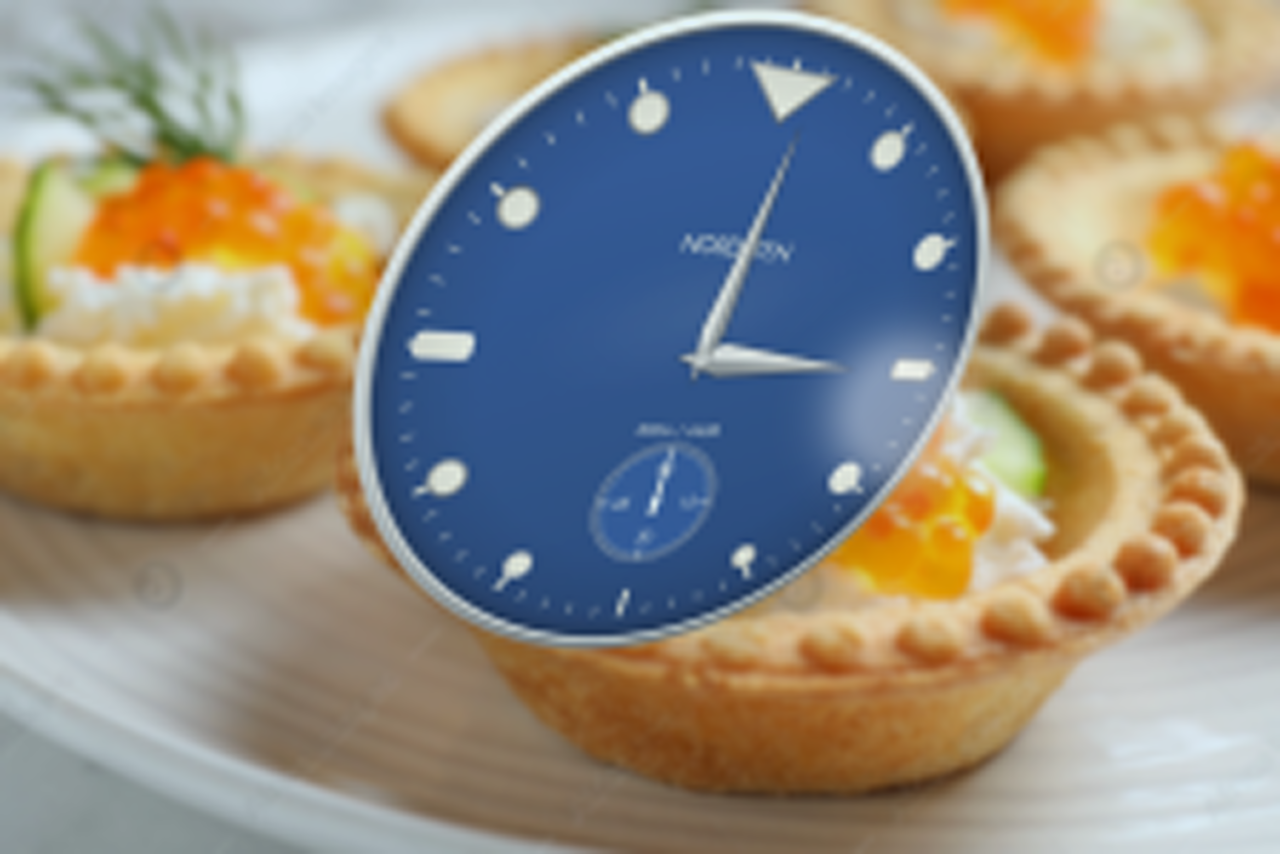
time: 3:01
